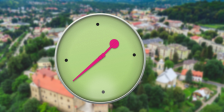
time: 1:39
